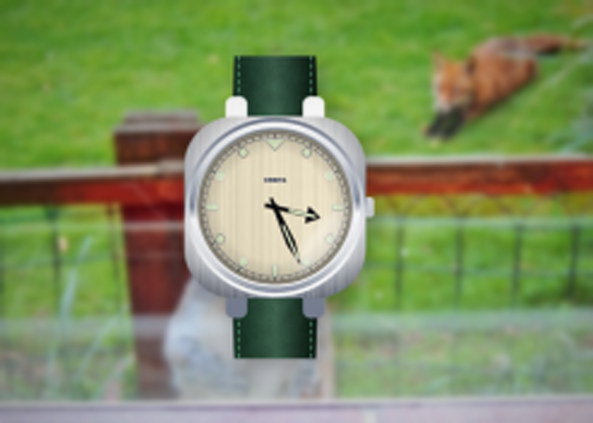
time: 3:26
